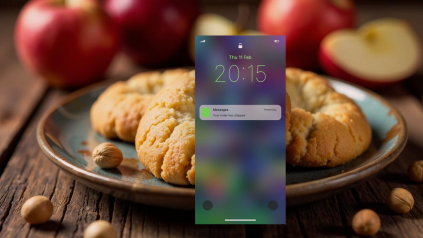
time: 20:15
